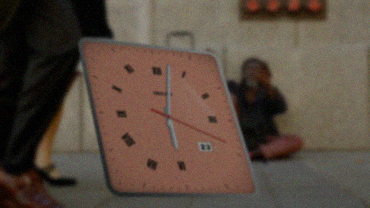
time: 6:02:19
